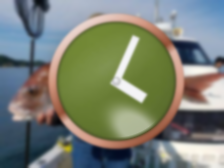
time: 4:04
